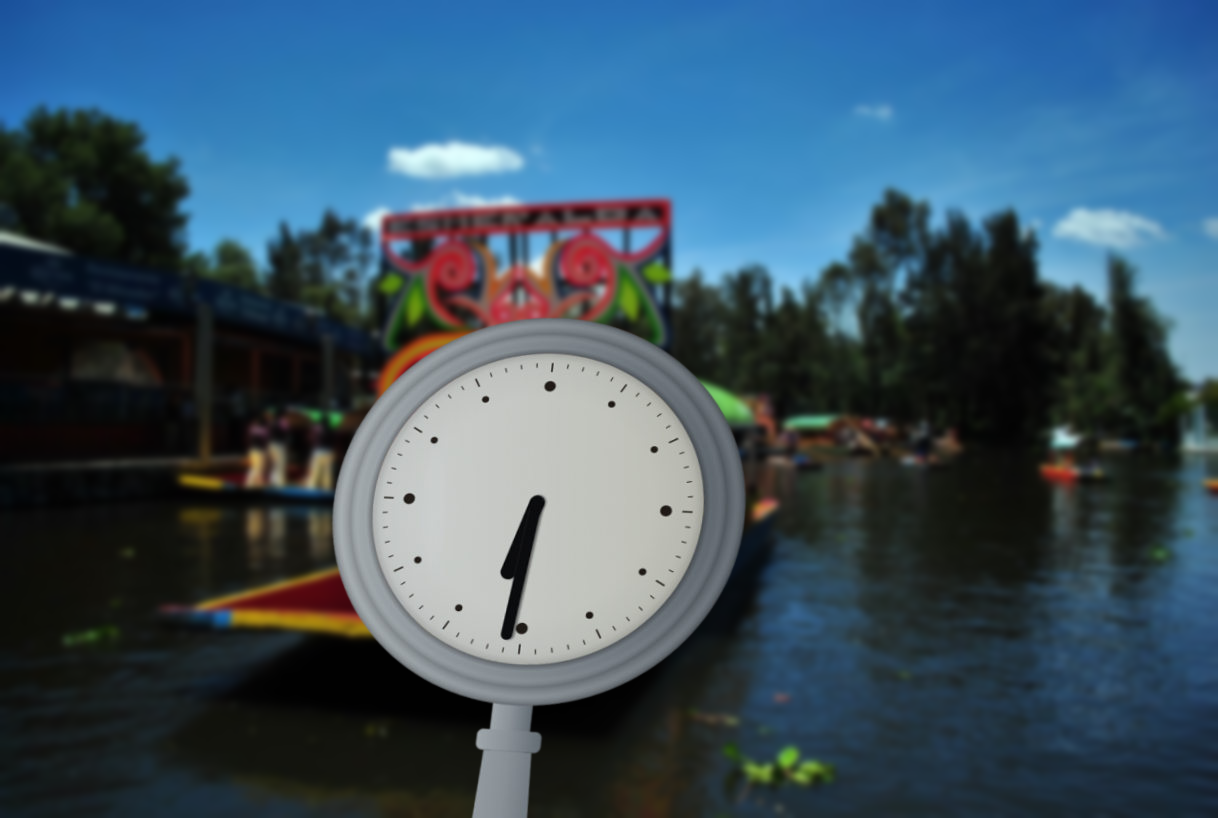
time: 6:31
